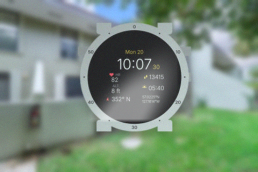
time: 10:07
